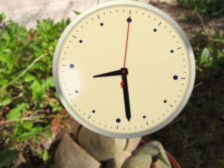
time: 8:28:00
